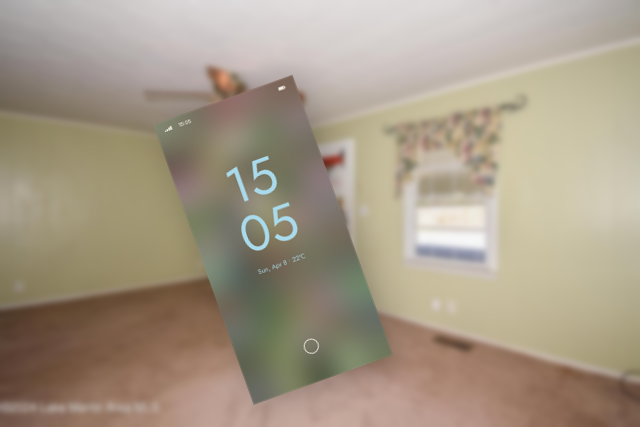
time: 15:05
